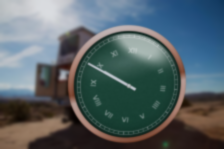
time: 9:49
